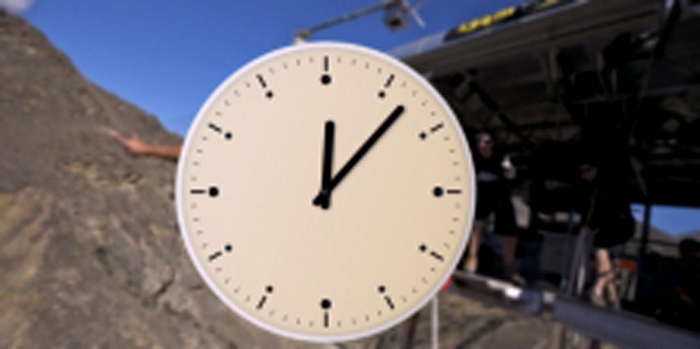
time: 12:07
